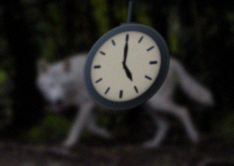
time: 5:00
